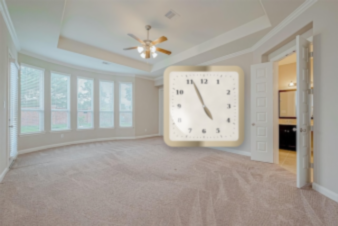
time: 4:56
